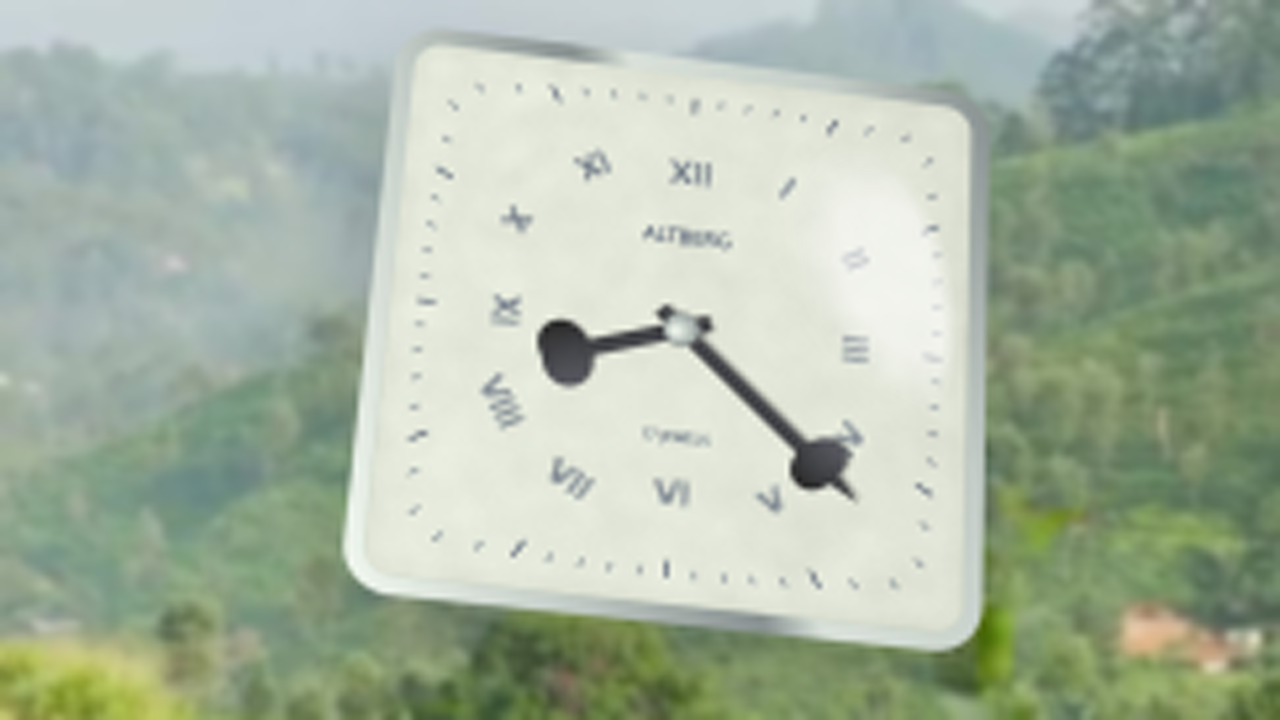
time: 8:22
